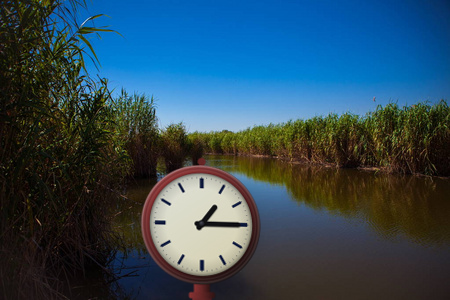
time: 1:15
